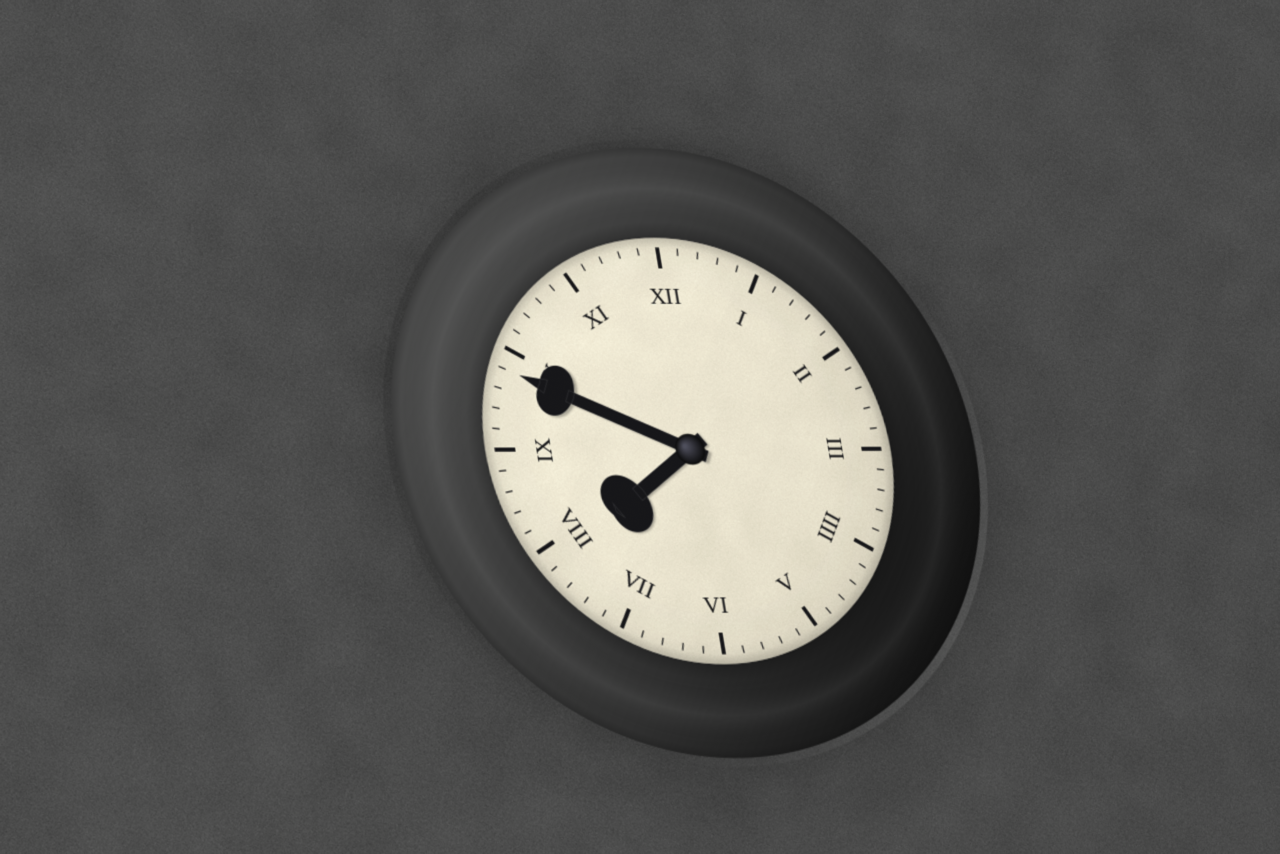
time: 7:49
